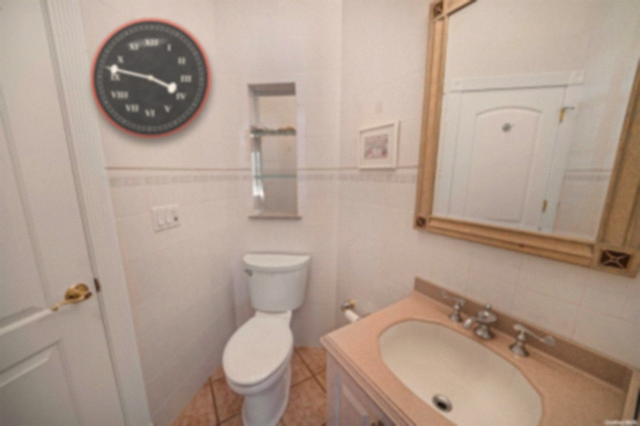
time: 3:47
